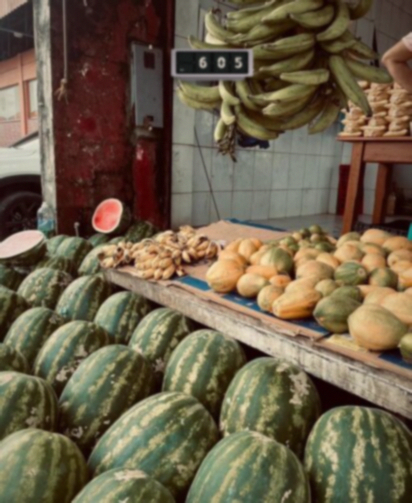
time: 6:05
